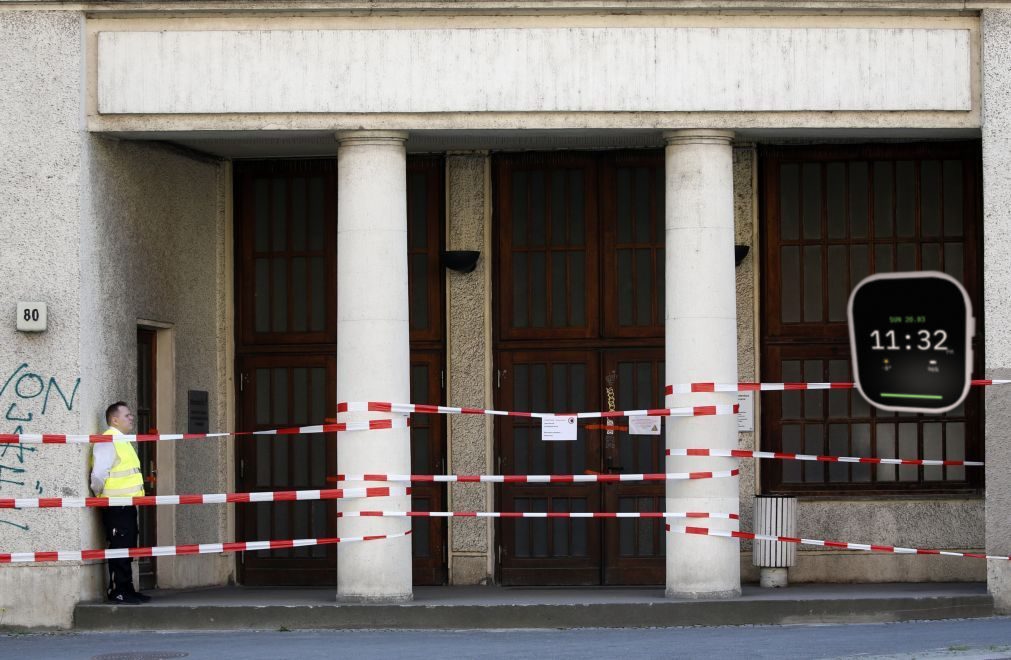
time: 11:32
